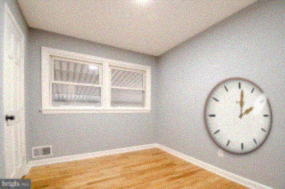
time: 2:01
